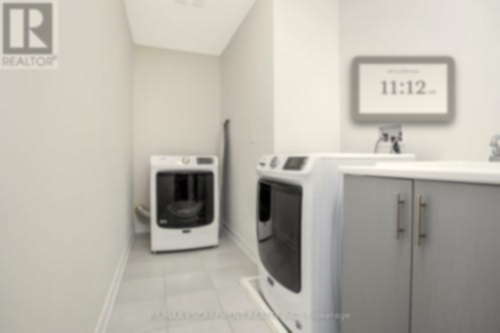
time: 11:12
